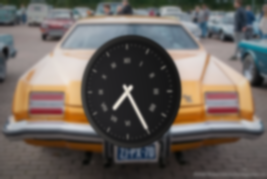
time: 7:25
